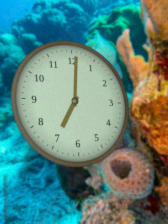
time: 7:01
